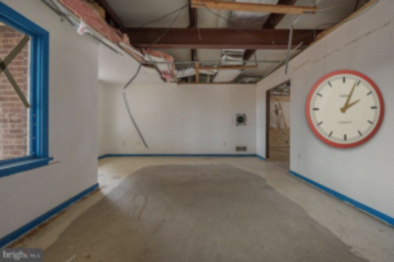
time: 2:04
